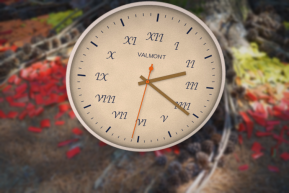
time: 2:20:31
